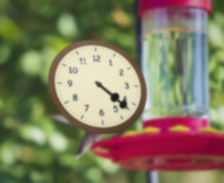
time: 4:22
